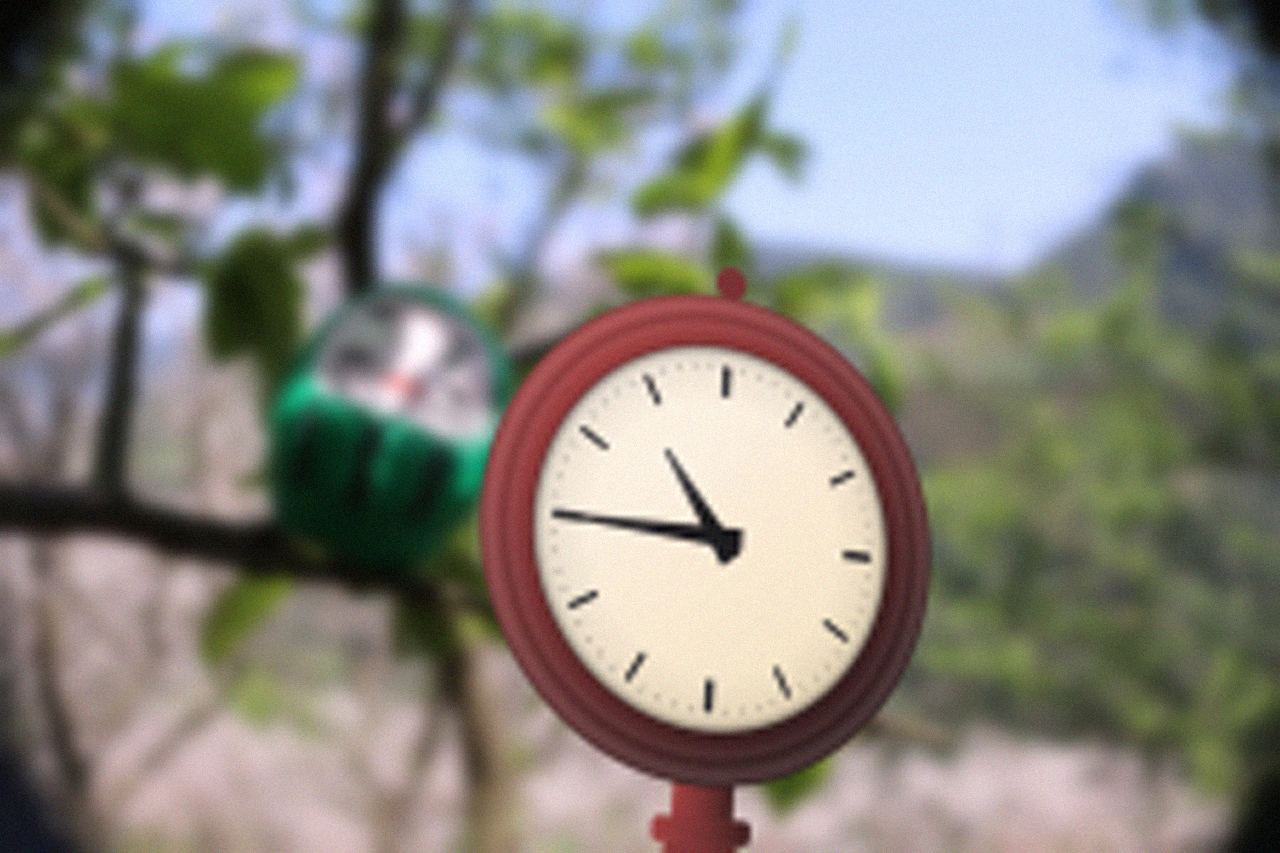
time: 10:45
